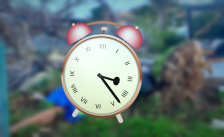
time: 3:23
